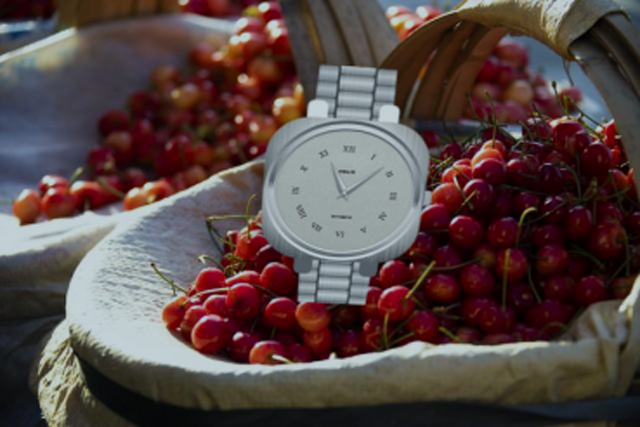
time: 11:08
